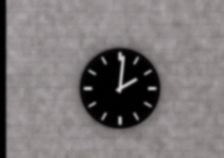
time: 2:01
